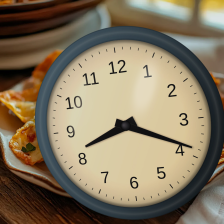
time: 8:19
